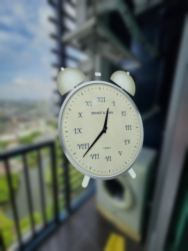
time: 12:38
